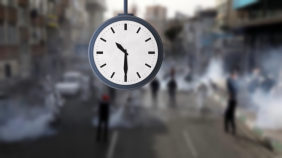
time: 10:30
